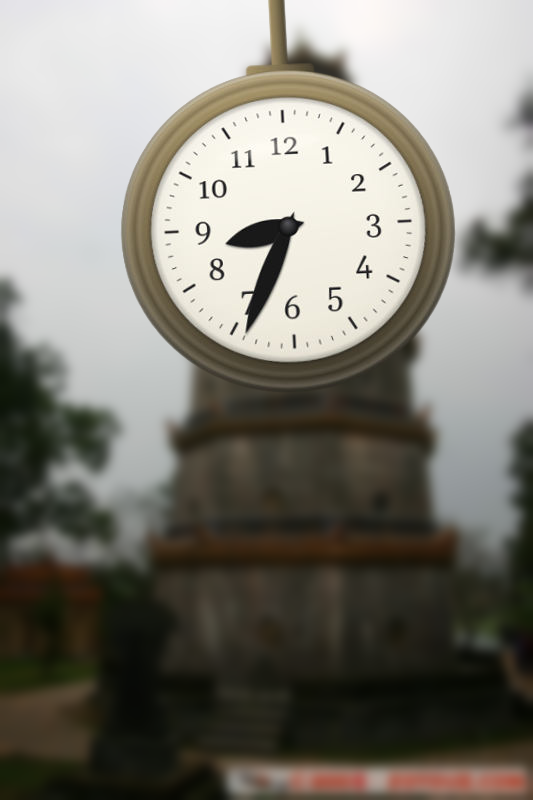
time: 8:34
